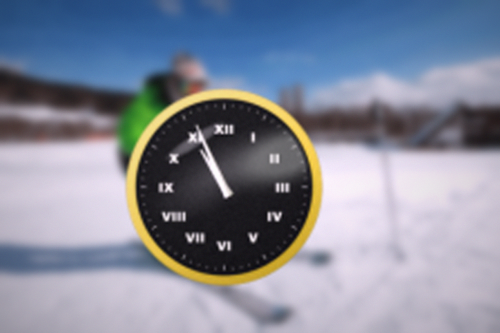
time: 10:56
